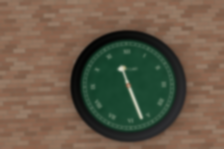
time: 11:27
